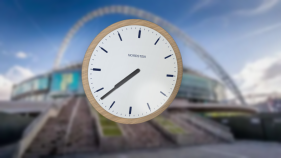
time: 7:38
